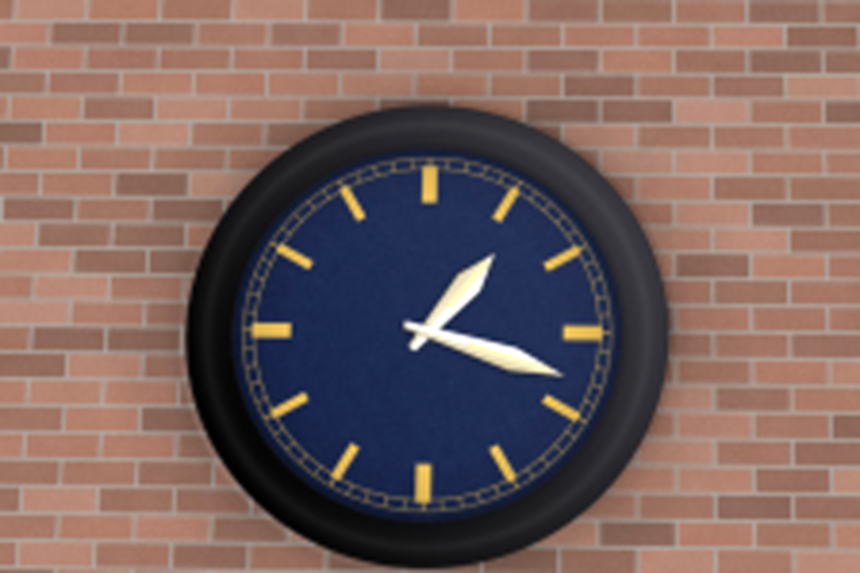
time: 1:18
